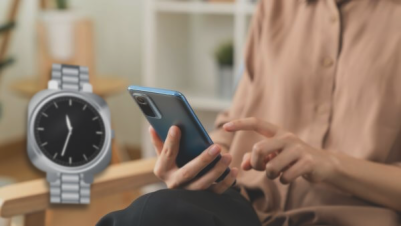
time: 11:33
